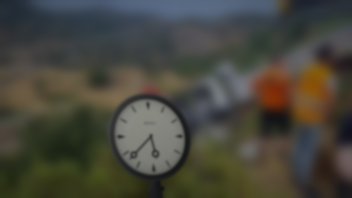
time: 5:38
